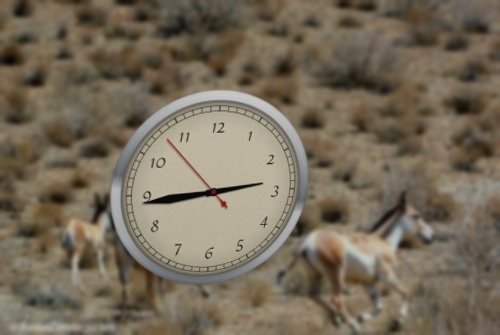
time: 2:43:53
